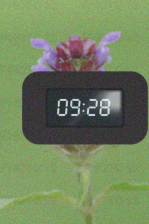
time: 9:28
